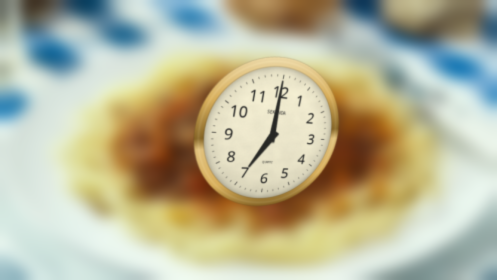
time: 7:00
